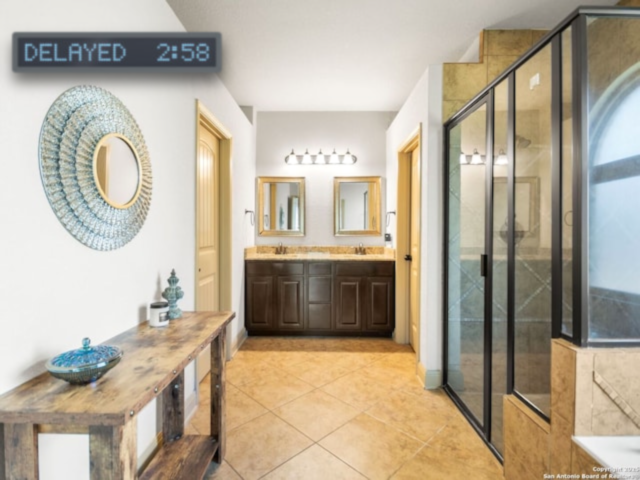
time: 2:58
